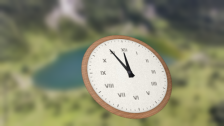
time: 11:55
